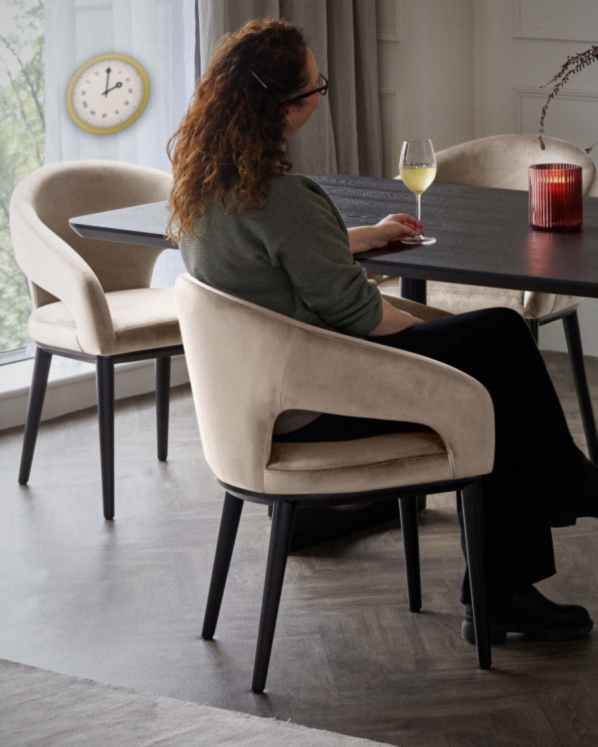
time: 2:00
